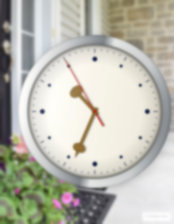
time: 10:33:55
